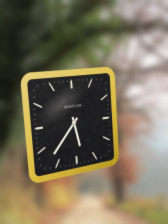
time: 5:37
